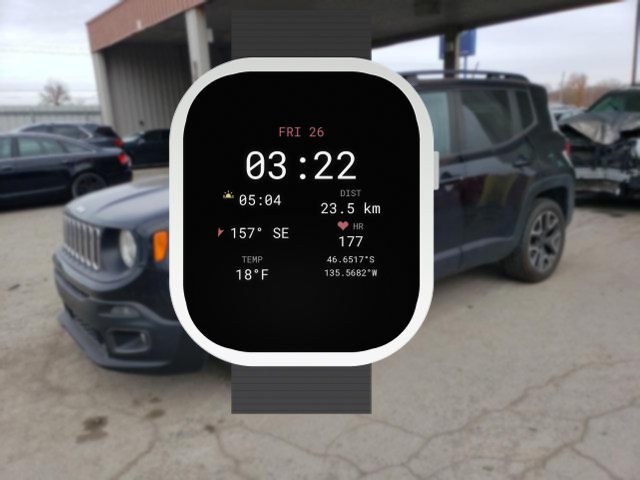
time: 3:22
